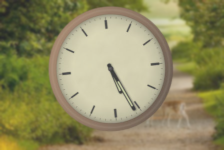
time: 5:26
